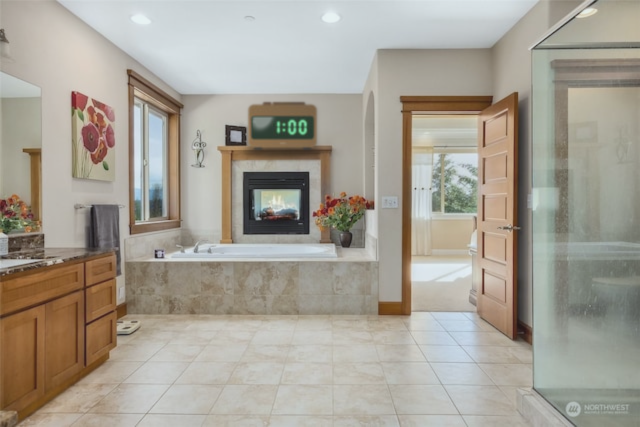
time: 1:00
